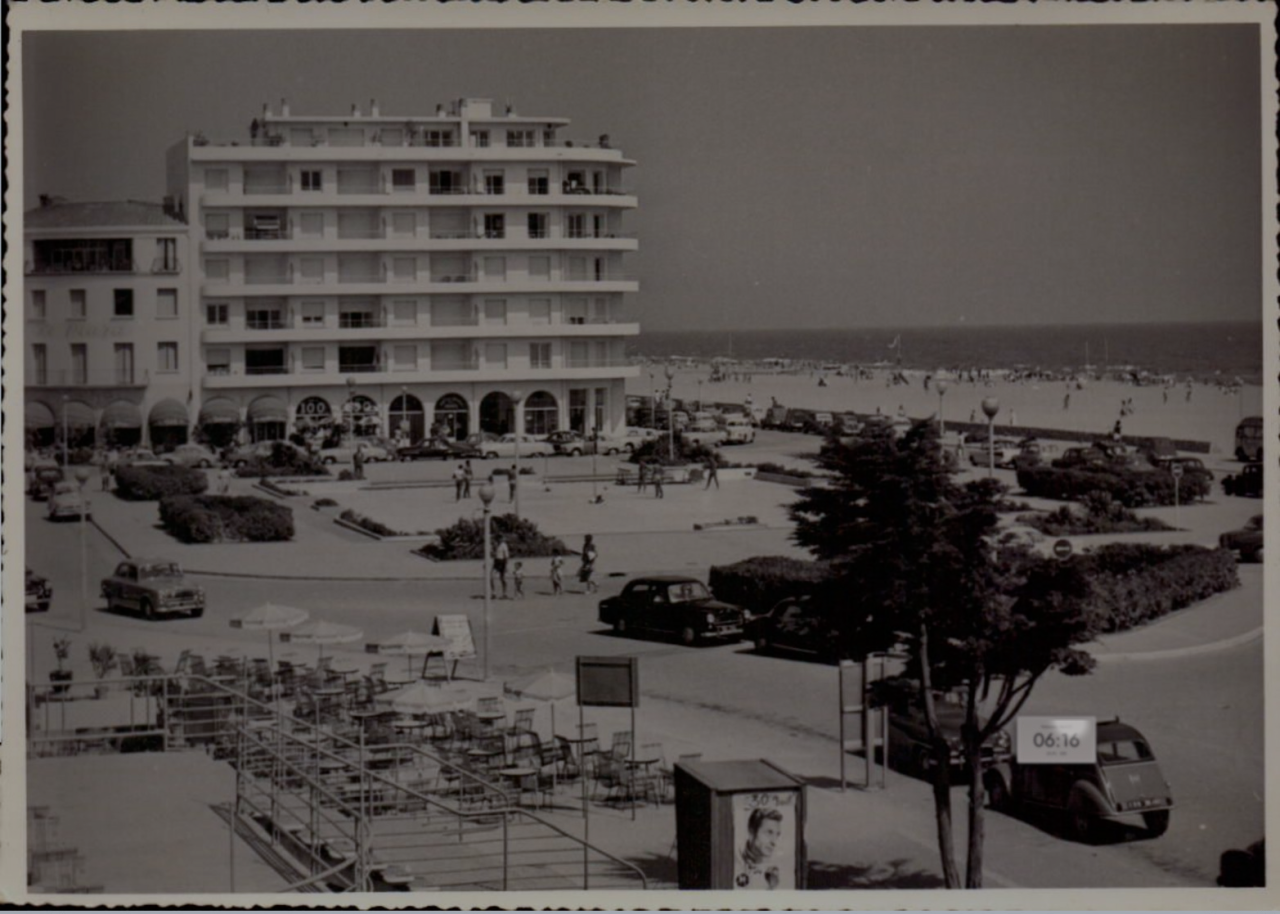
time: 6:16
